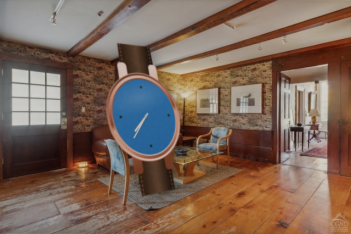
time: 7:37
